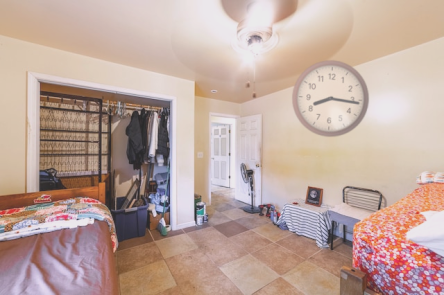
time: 8:16
